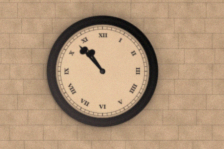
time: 10:53
